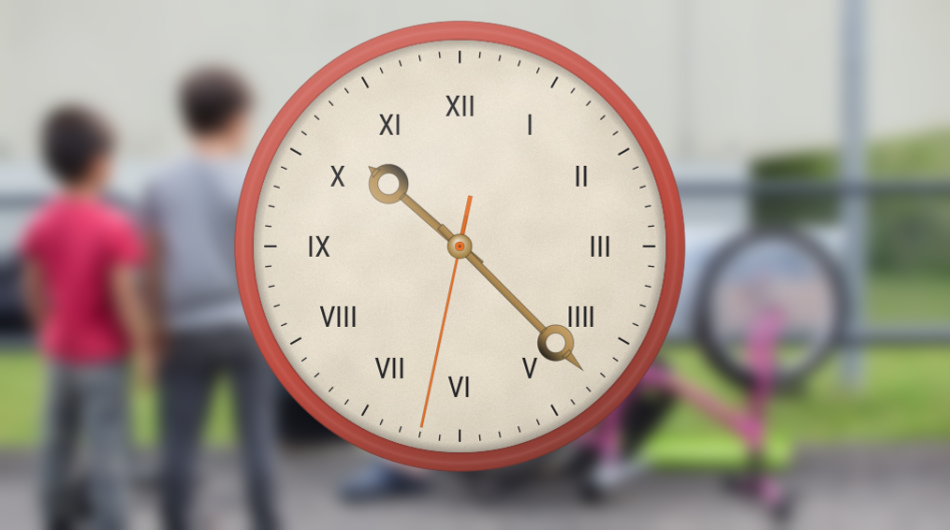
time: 10:22:32
